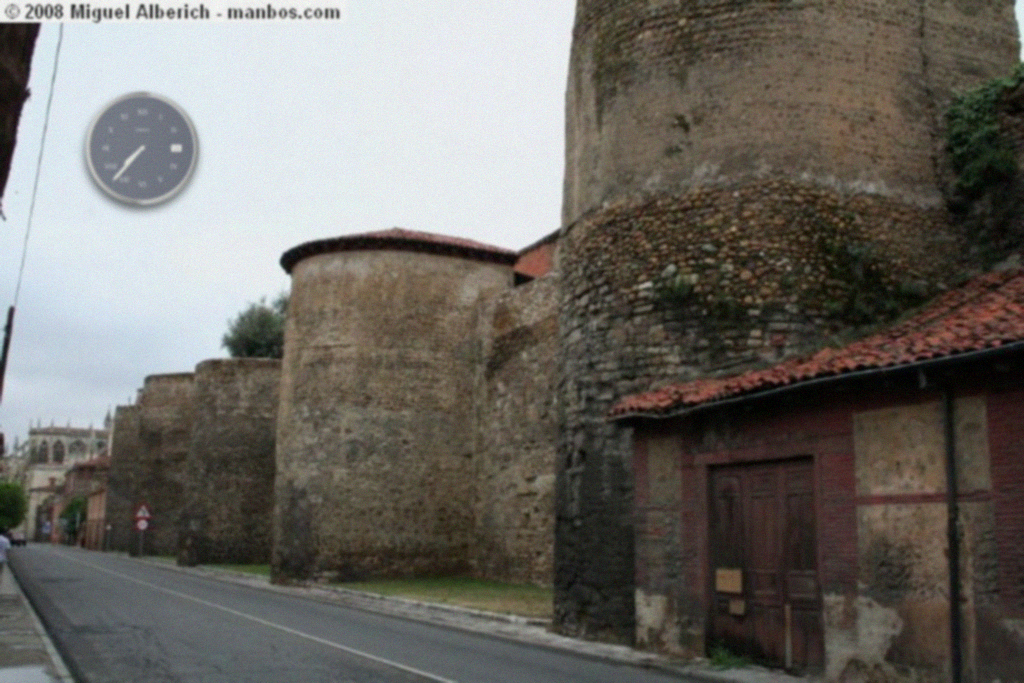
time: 7:37
